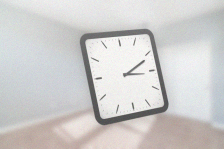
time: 3:11
